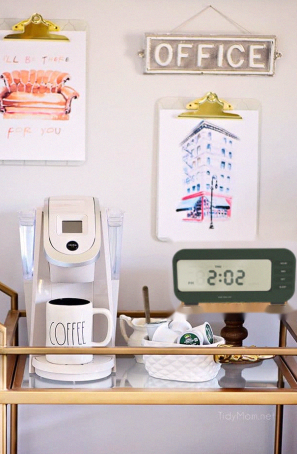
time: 2:02
